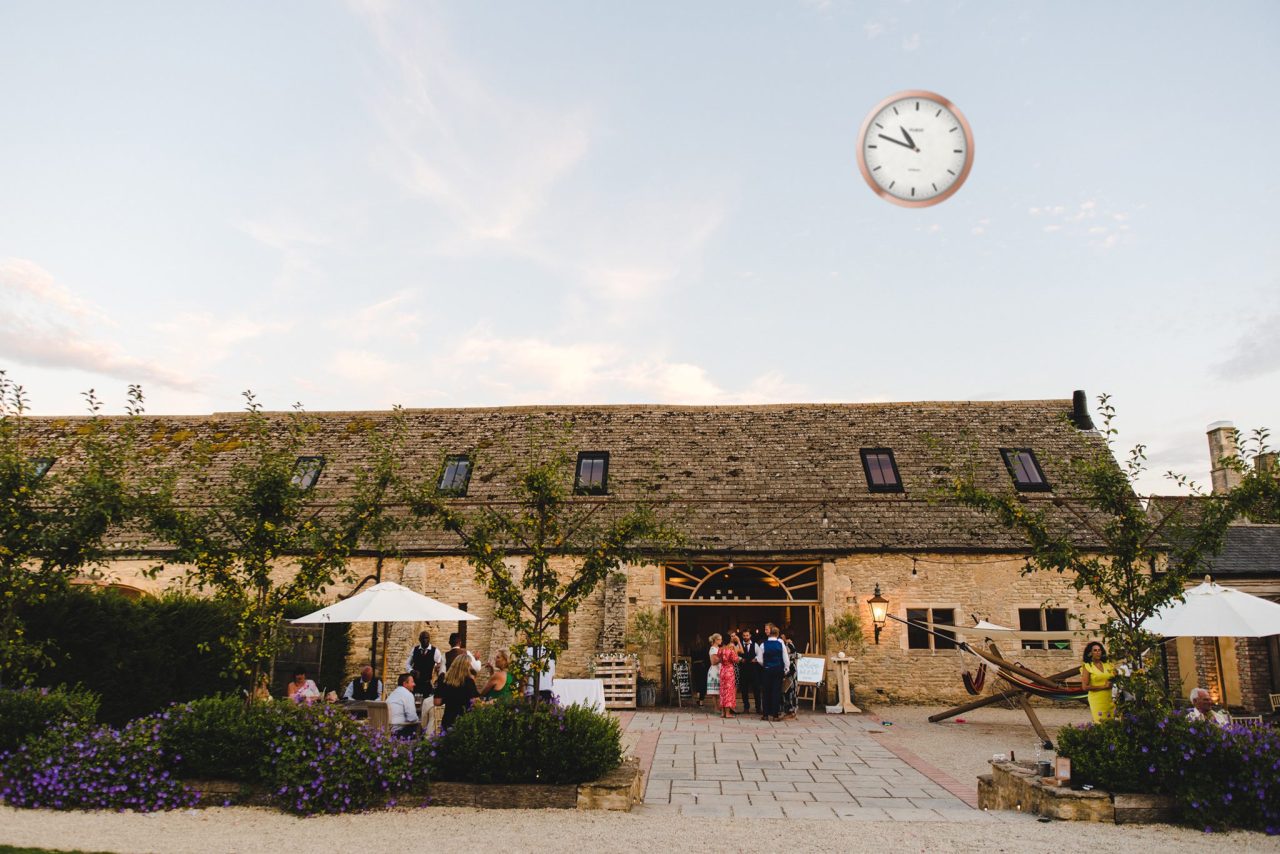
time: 10:48
